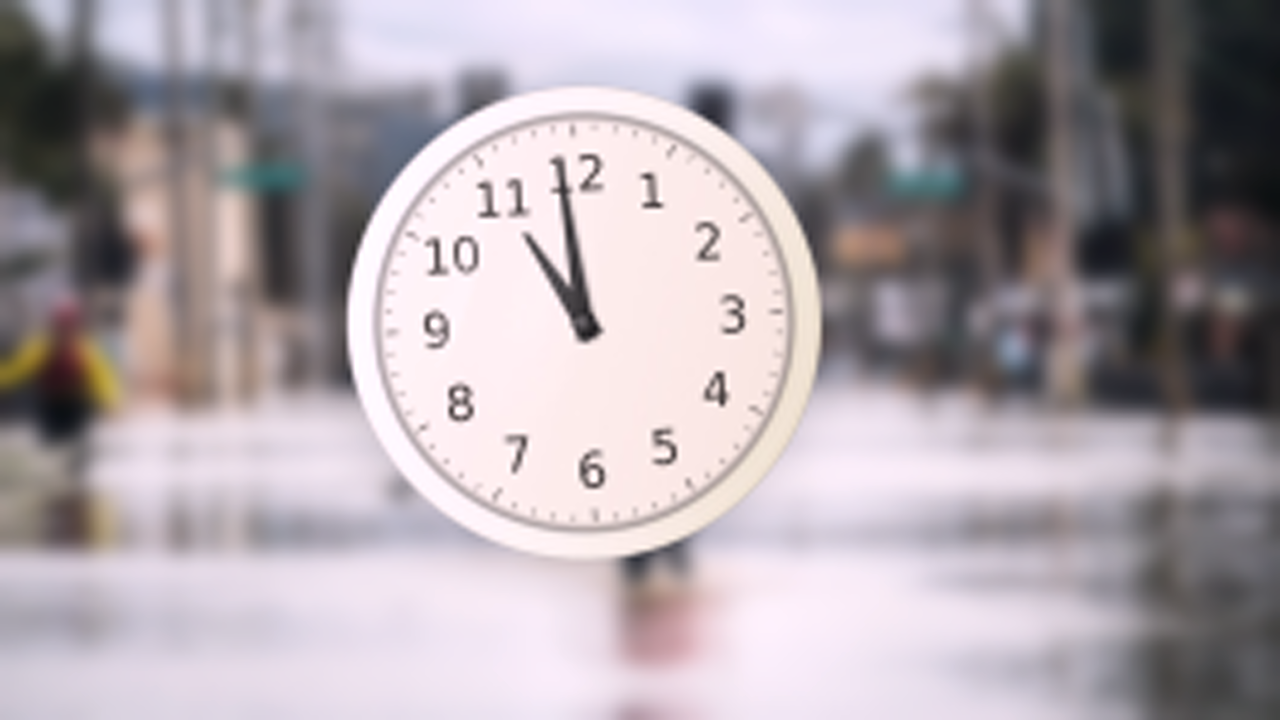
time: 10:59
